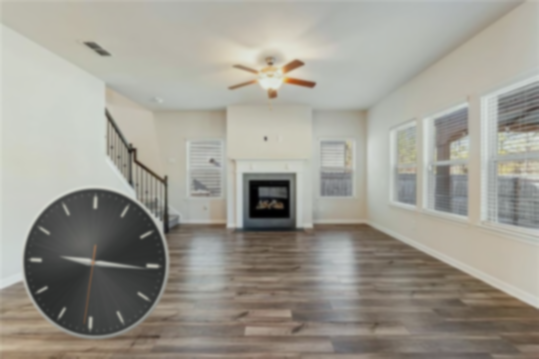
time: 9:15:31
